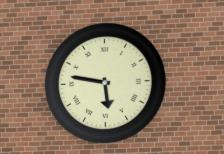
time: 5:47
